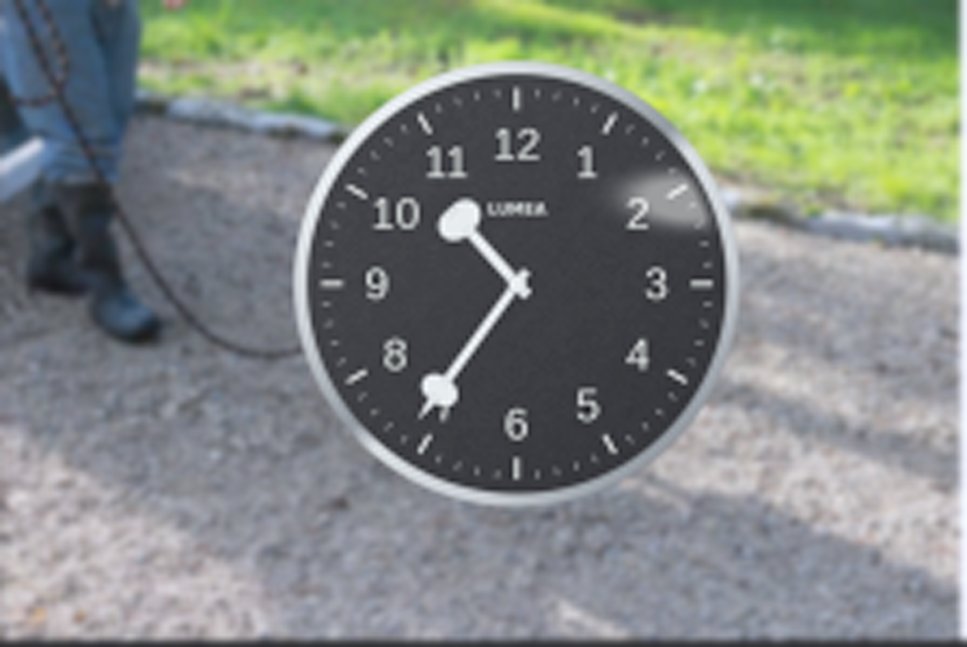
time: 10:36
